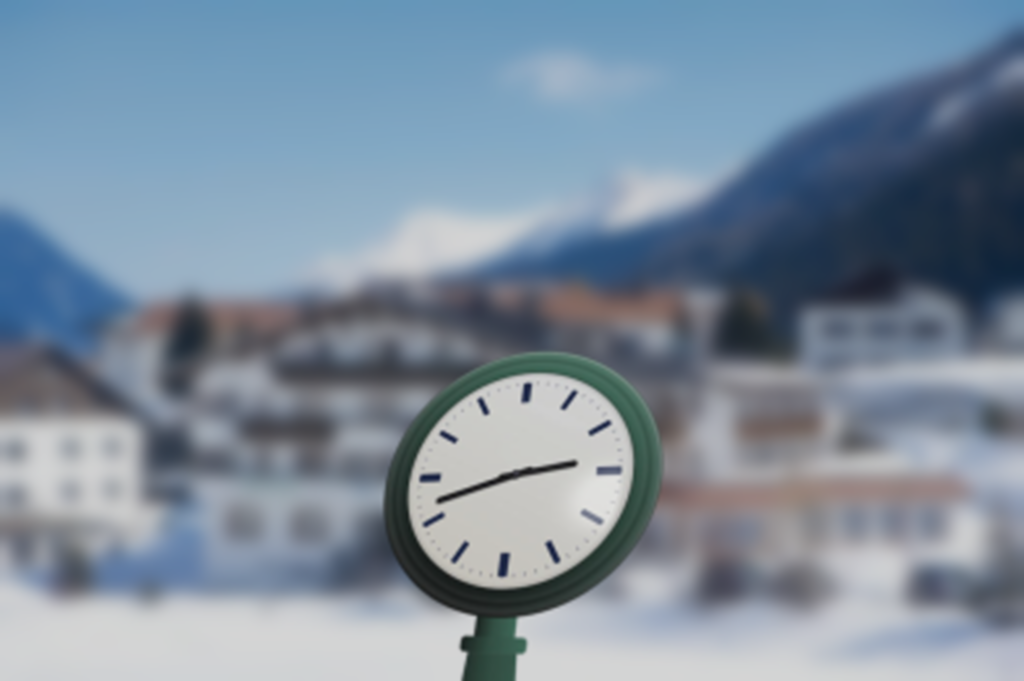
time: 2:42
